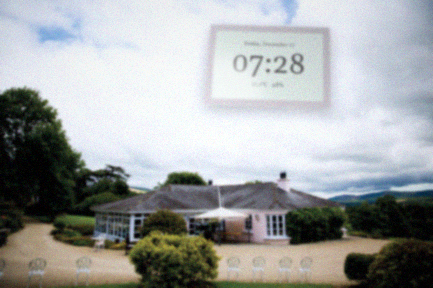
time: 7:28
